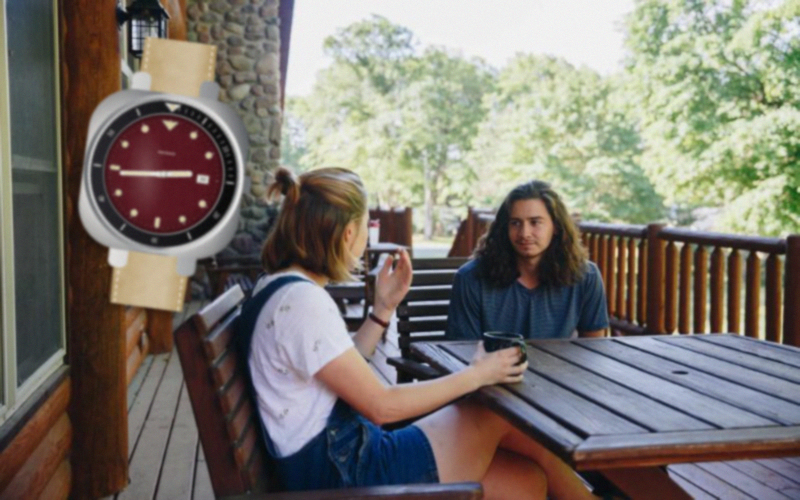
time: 2:44
